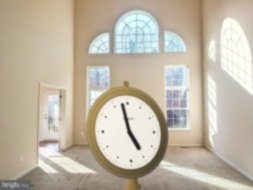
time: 4:58
